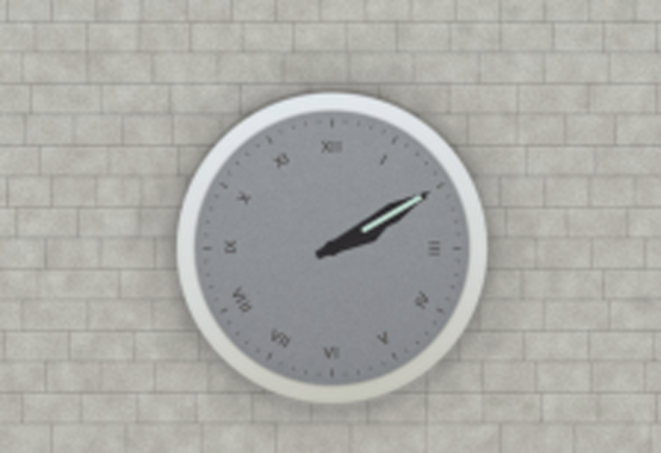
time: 2:10
